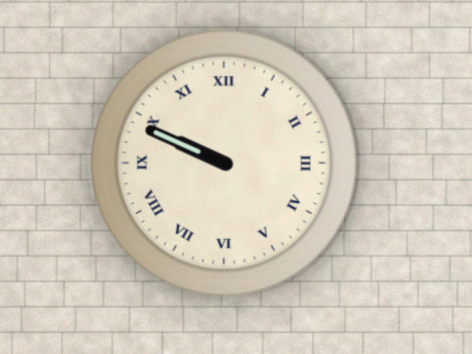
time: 9:49
